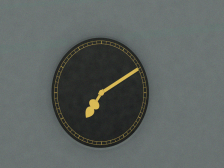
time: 7:10
